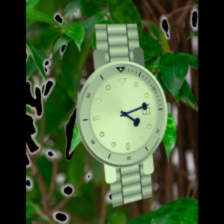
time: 4:13
